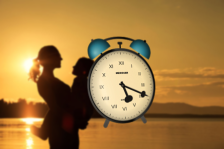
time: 5:19
